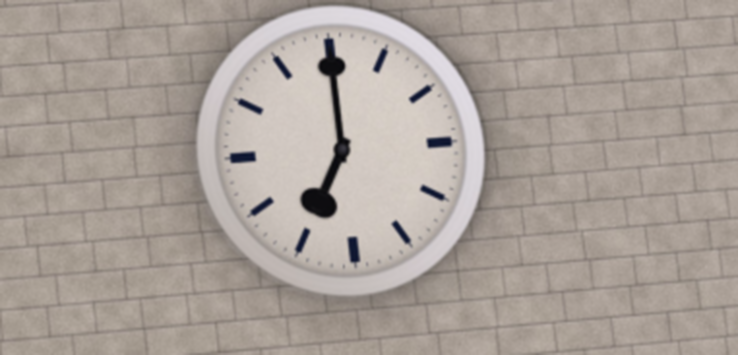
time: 7:00
